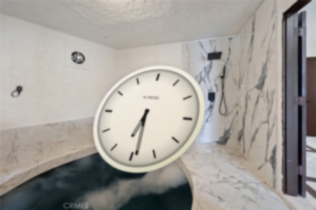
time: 6:29
